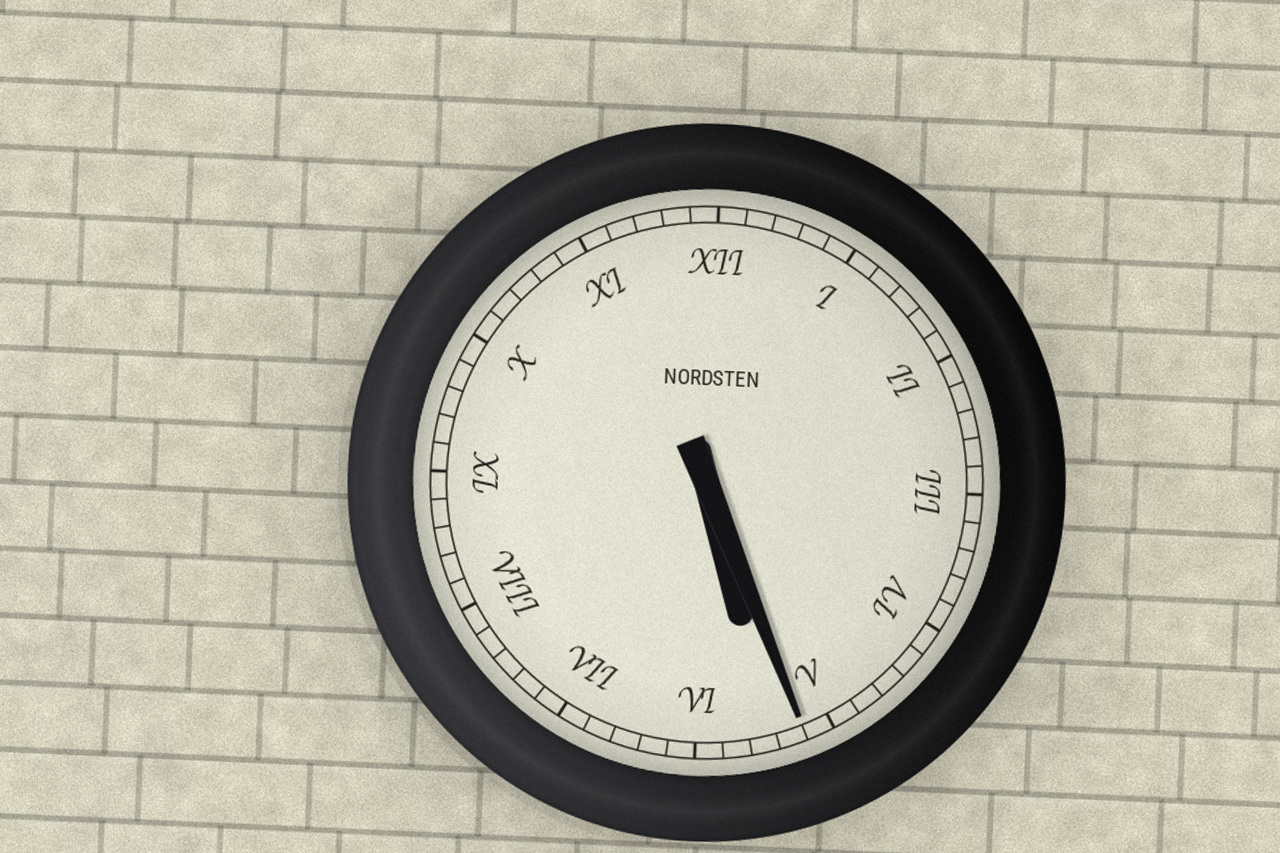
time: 5:26
